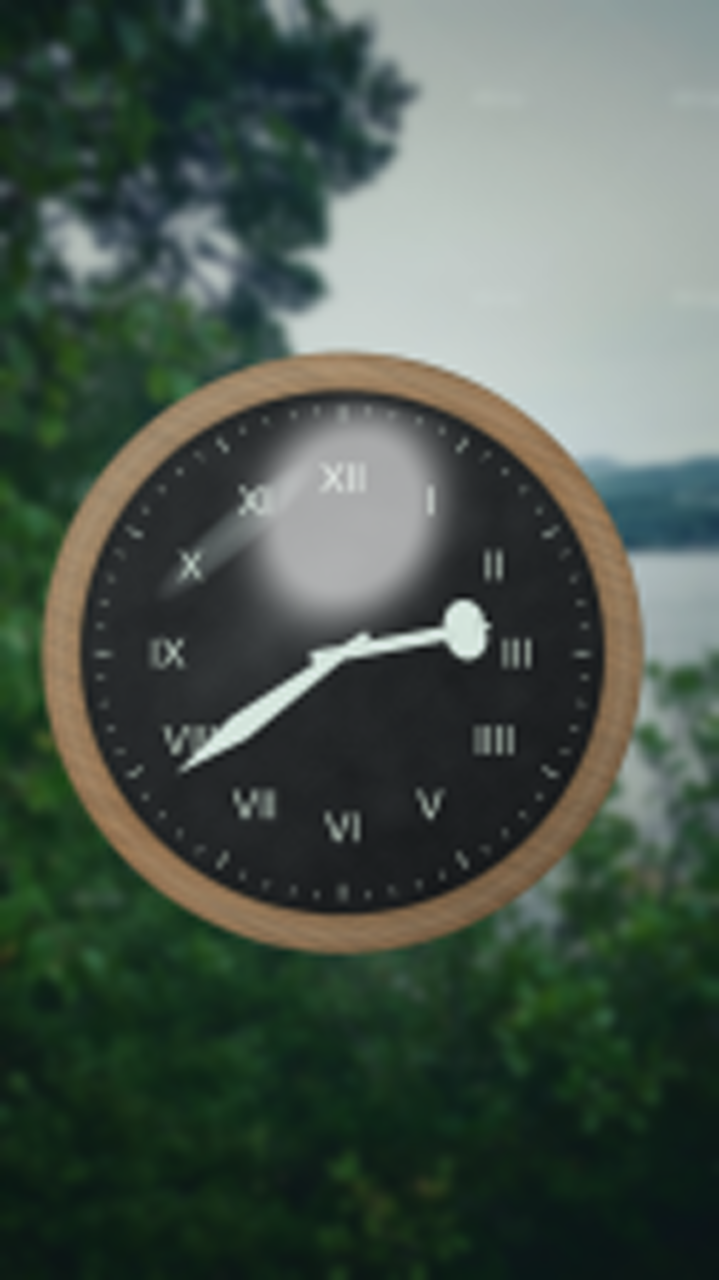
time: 2:39
